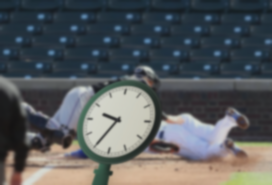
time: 9:35
